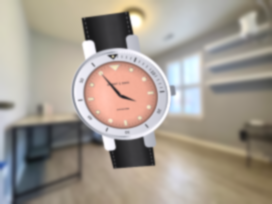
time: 3:55
